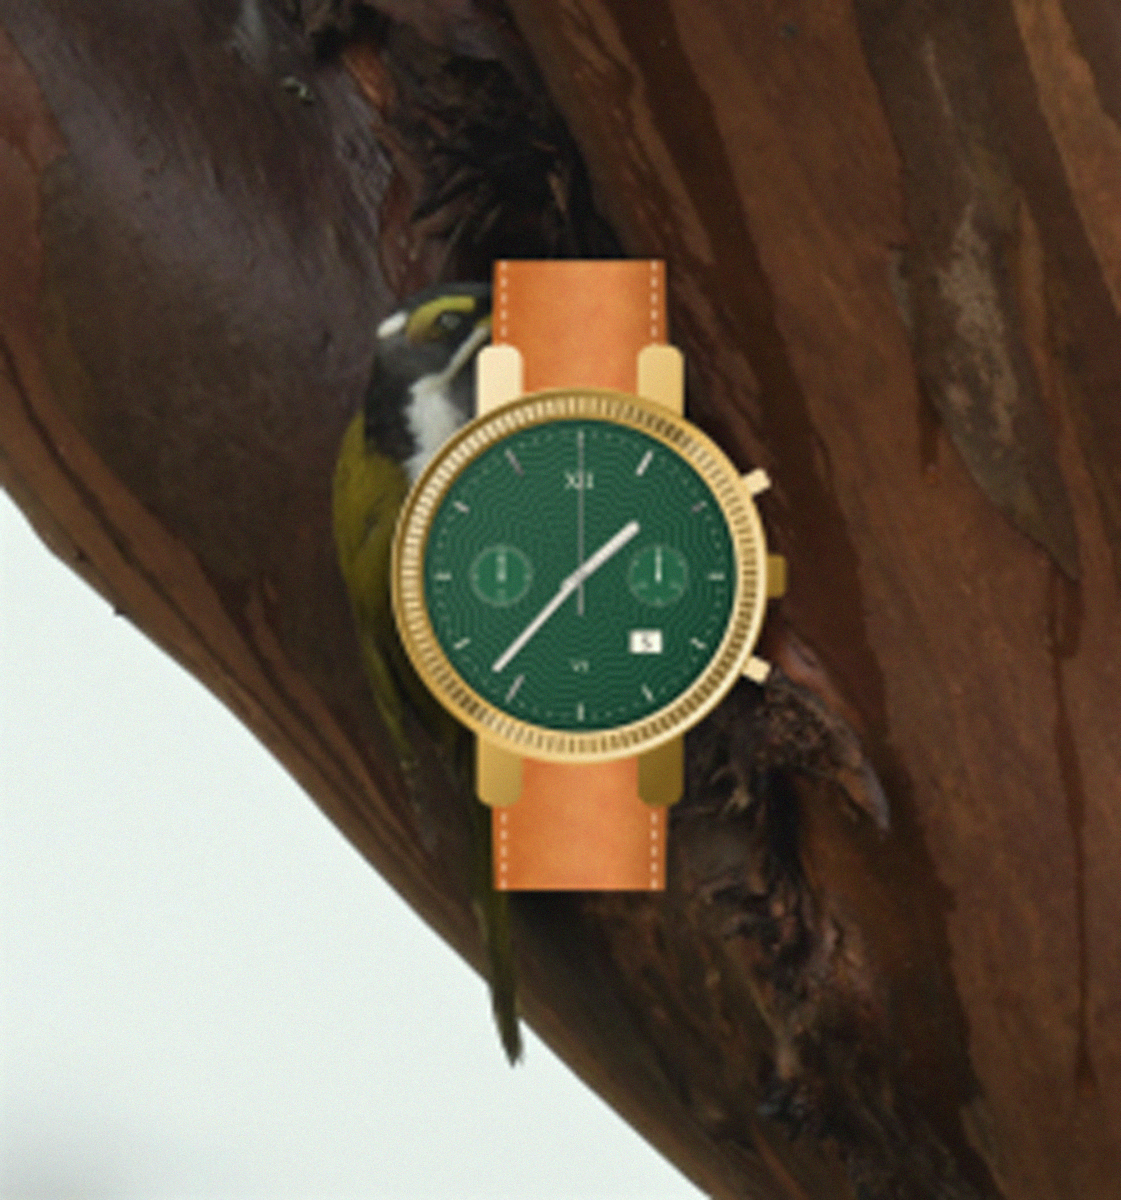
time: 1:37
